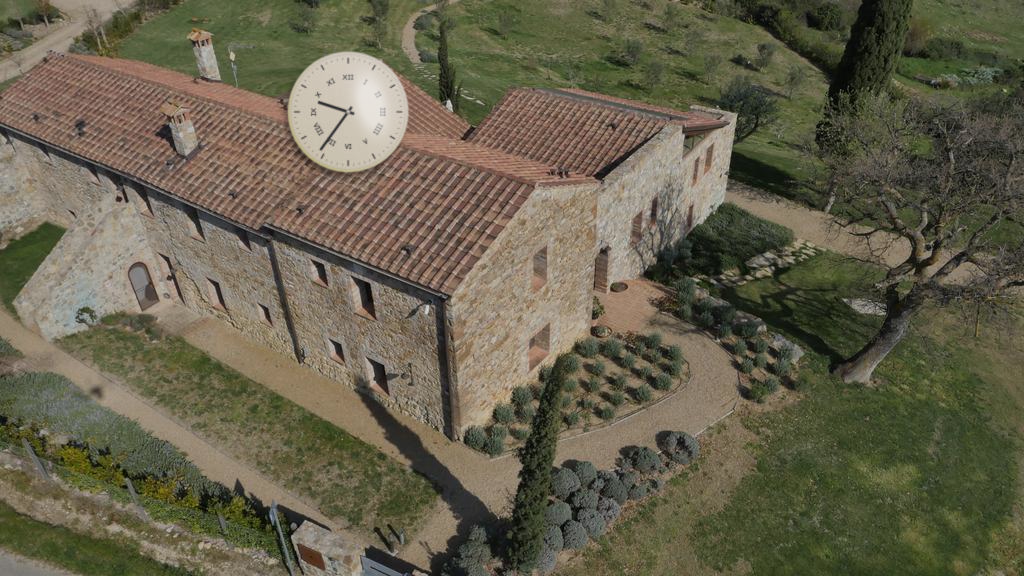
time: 9:36
